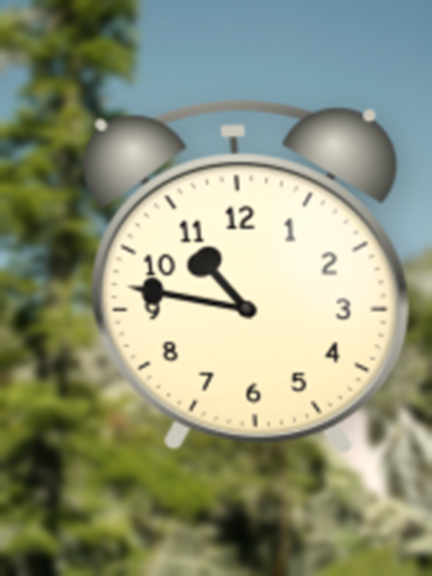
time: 10:47
